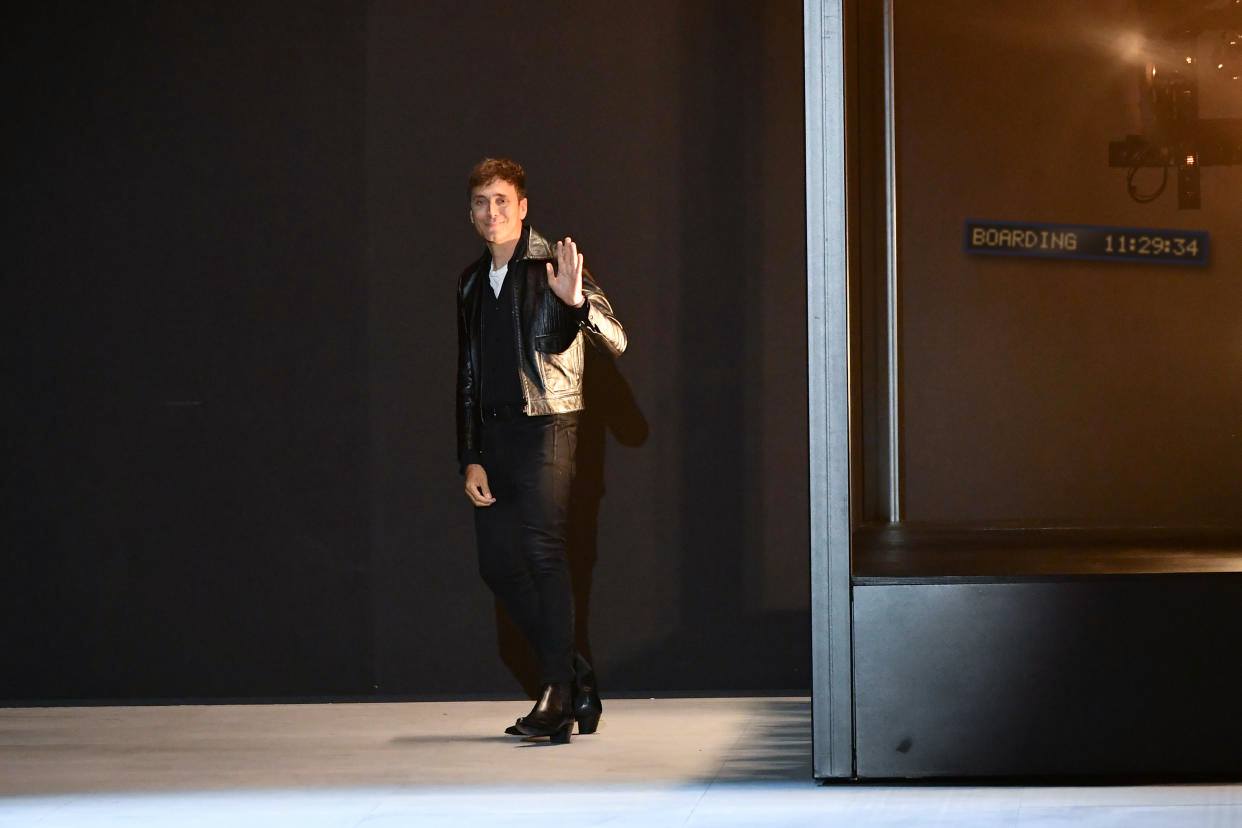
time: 11:29:34
